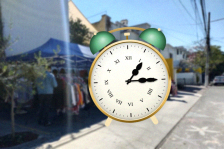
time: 1:15
